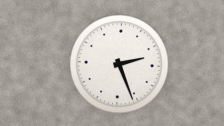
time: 2:26
